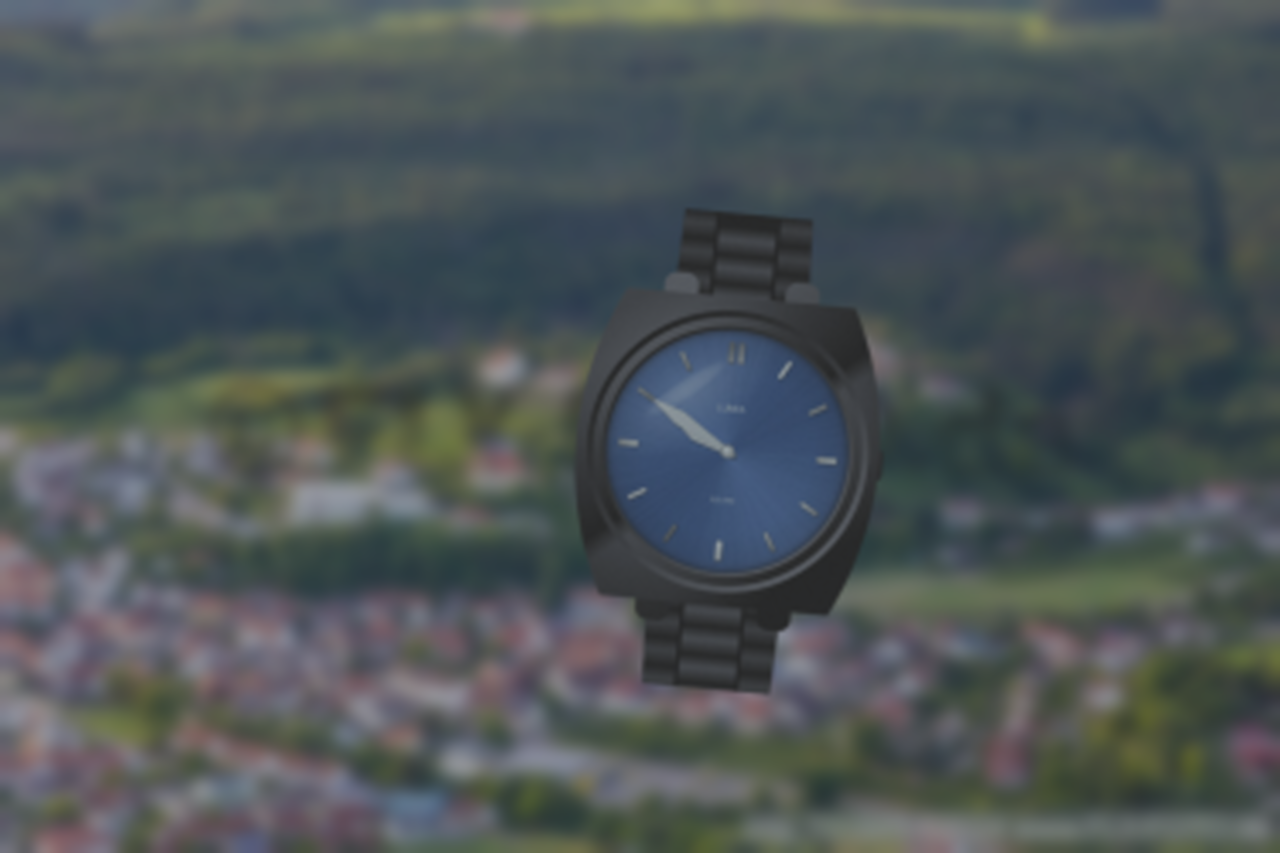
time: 9:50
